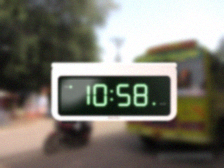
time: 10:58
